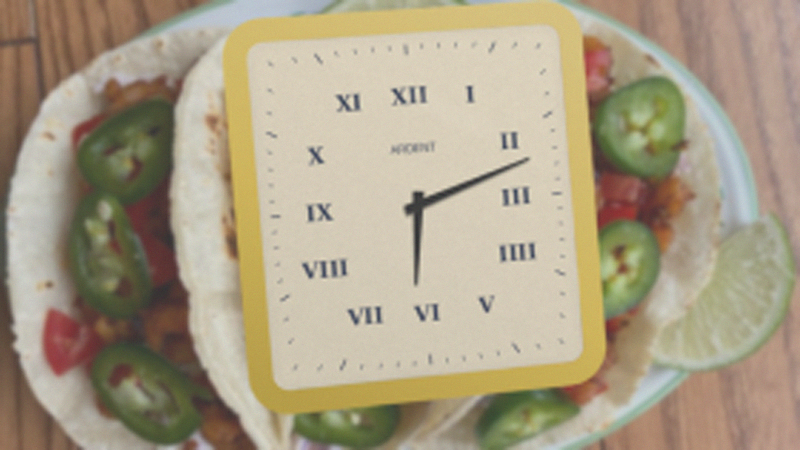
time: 6:12
